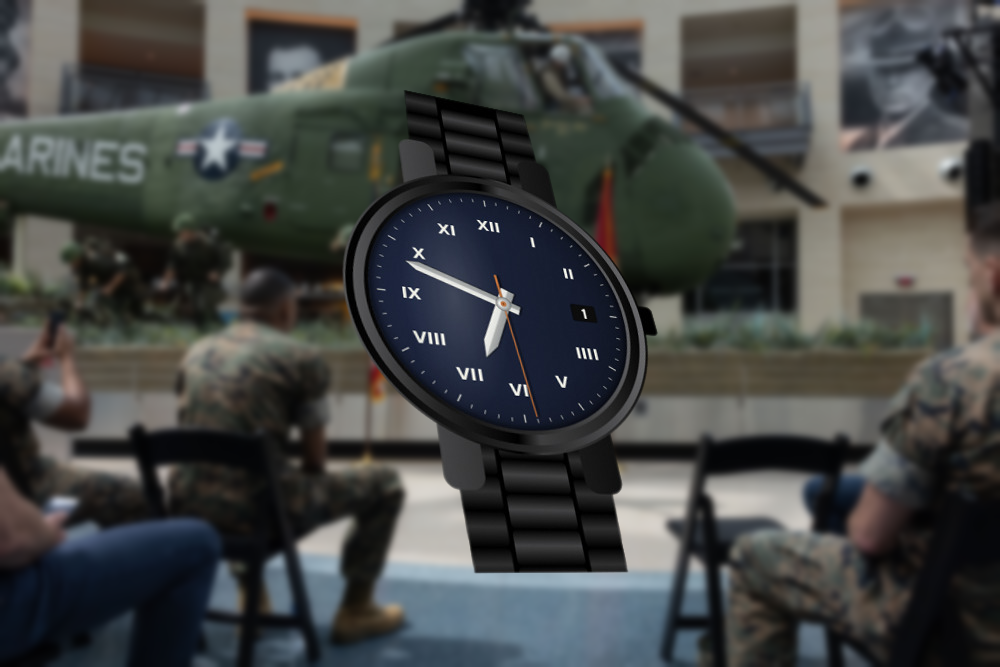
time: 6:48:29
